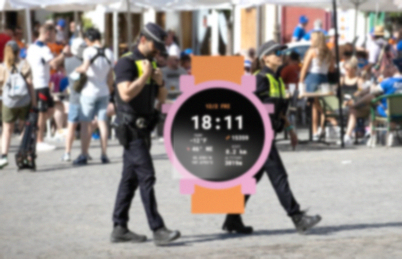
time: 18:11
